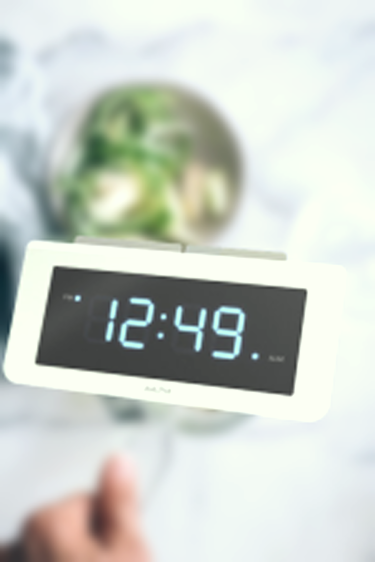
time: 12:49
